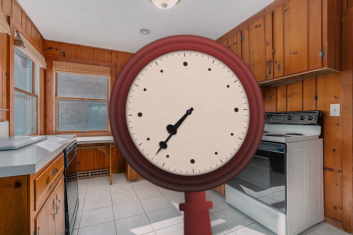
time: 7:37
